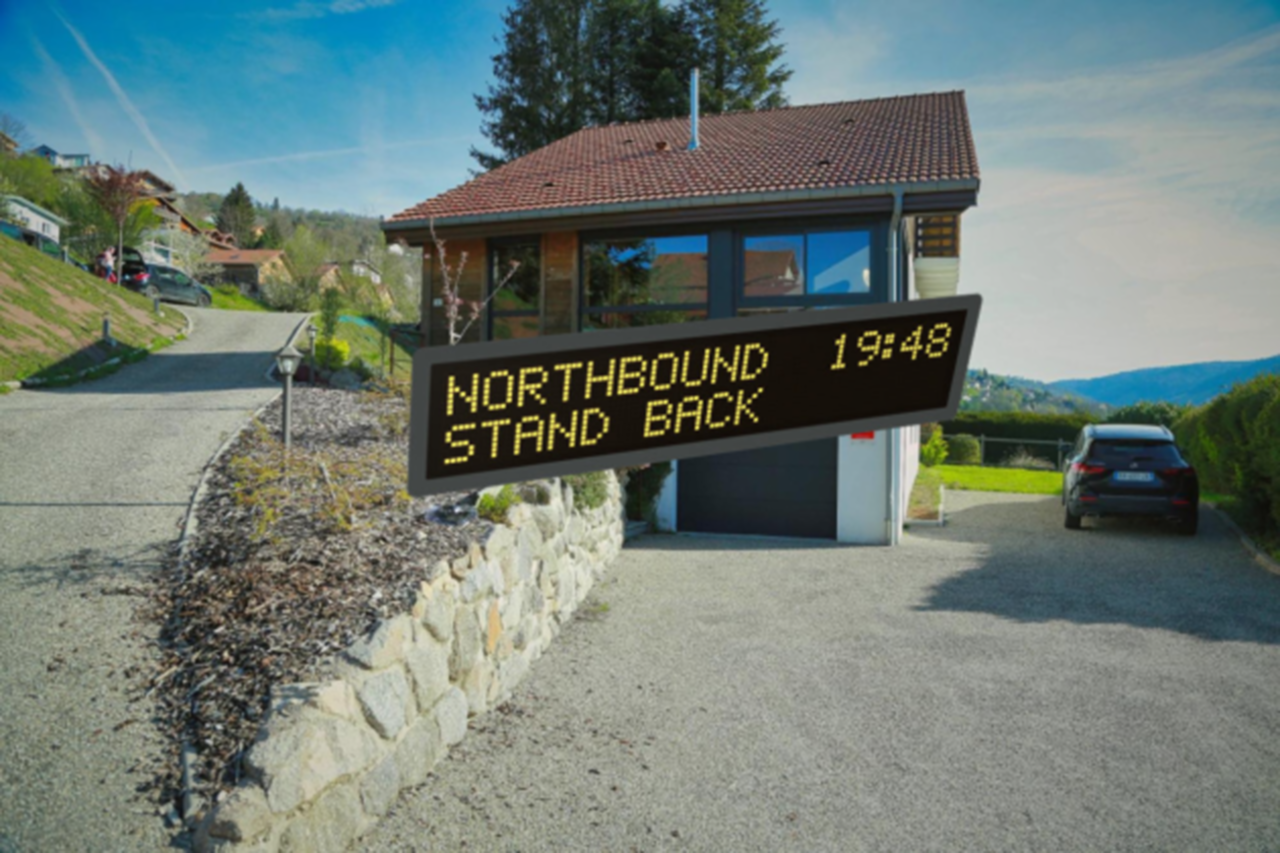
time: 19:48
